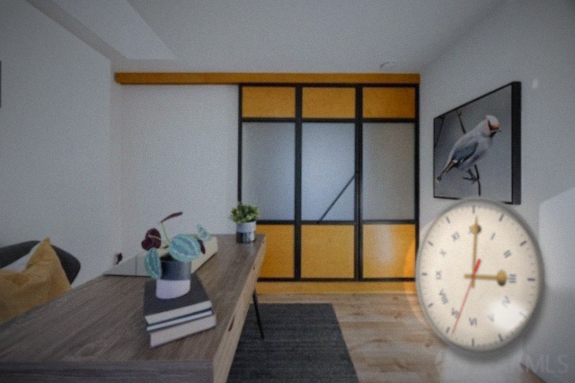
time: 3:00:34
